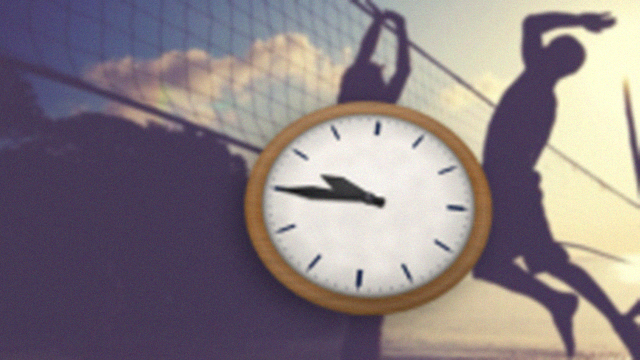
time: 9:45
